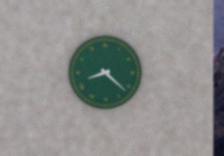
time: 8:22
